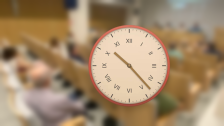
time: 10:23
